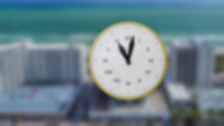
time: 11:02
